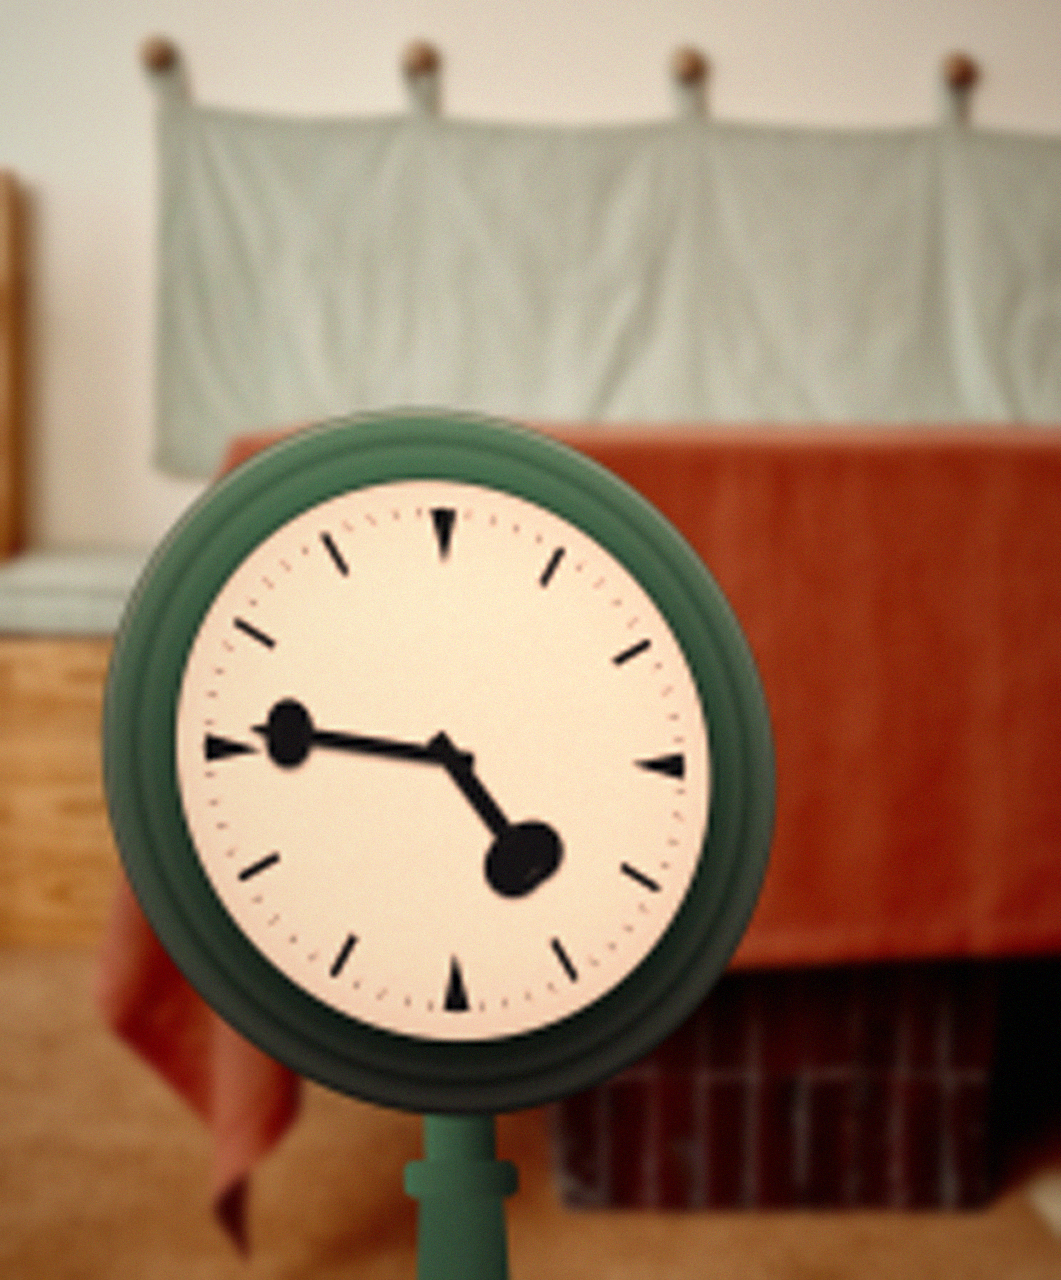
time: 4:46
